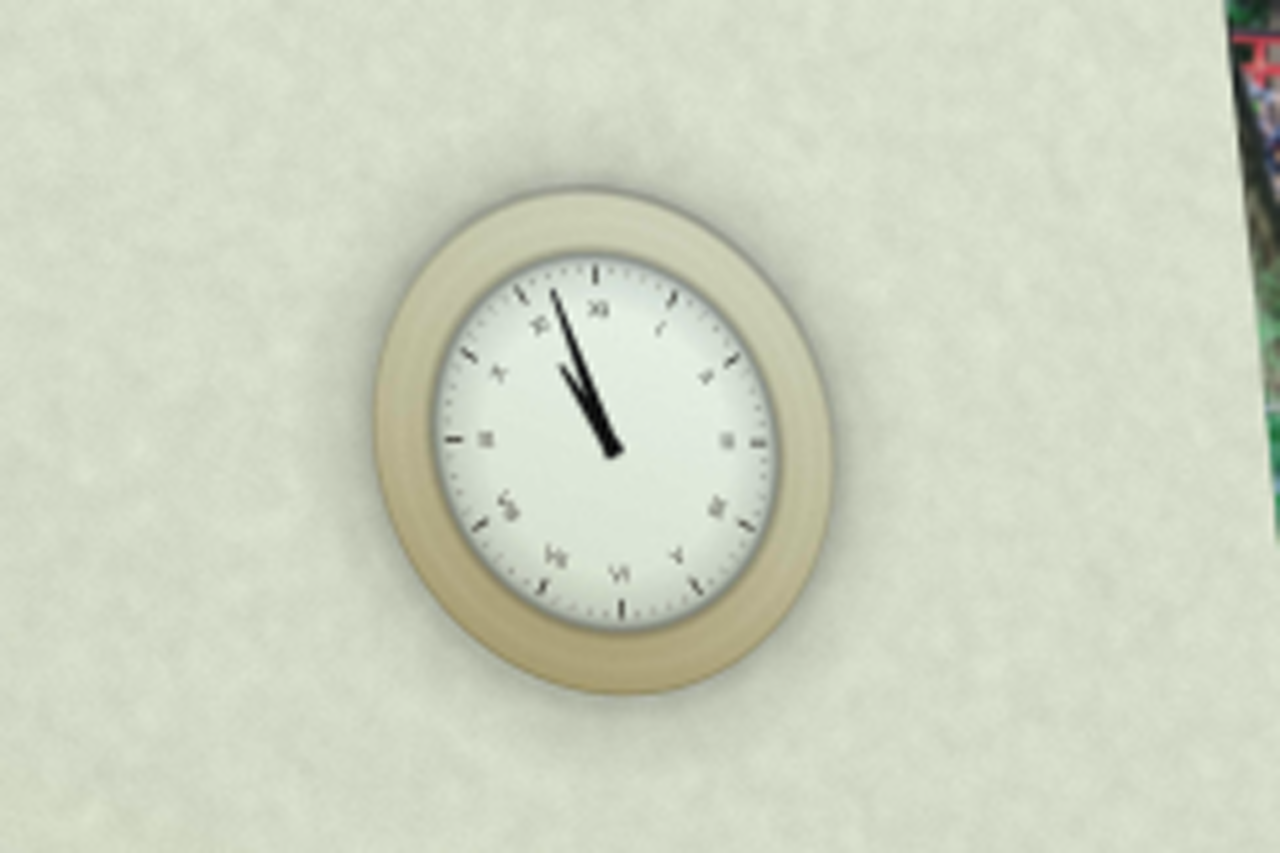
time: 10:57
